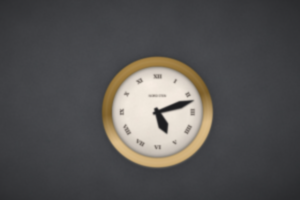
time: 5:12
